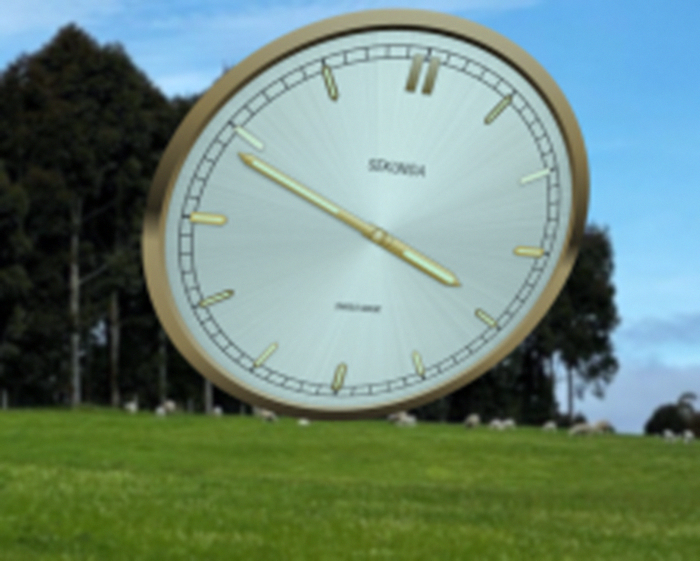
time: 3:49
